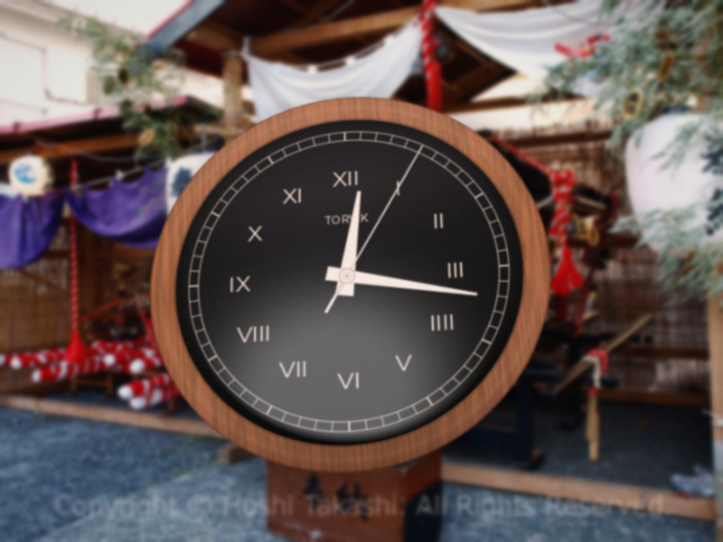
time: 12:17:05
